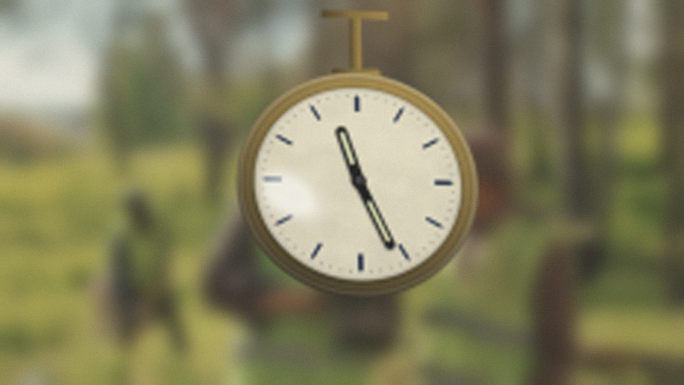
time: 11:26
